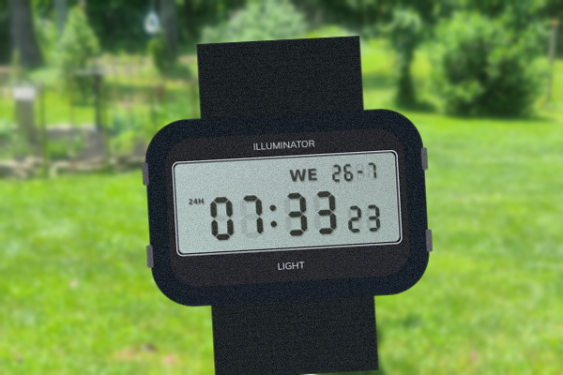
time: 7:33:23
